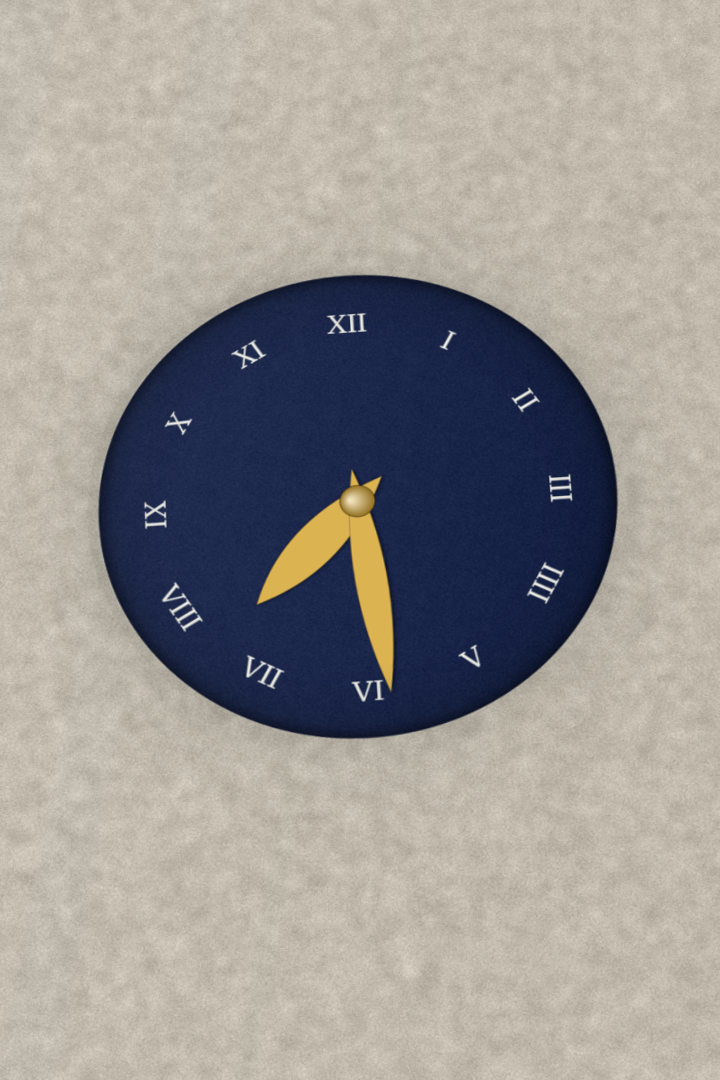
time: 7:29
